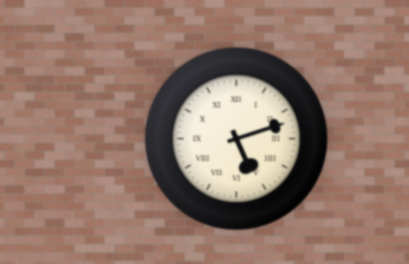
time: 5:12
